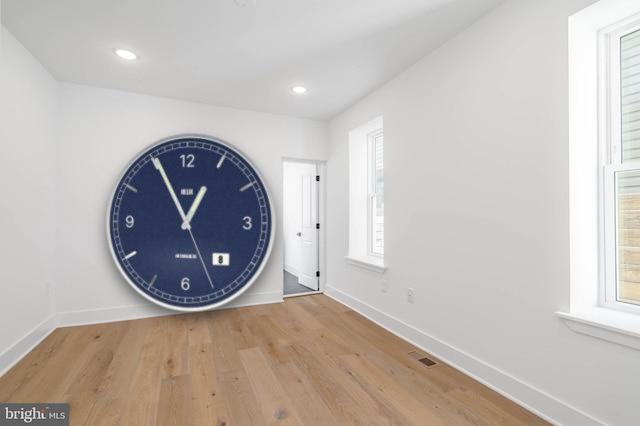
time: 12:55:26
